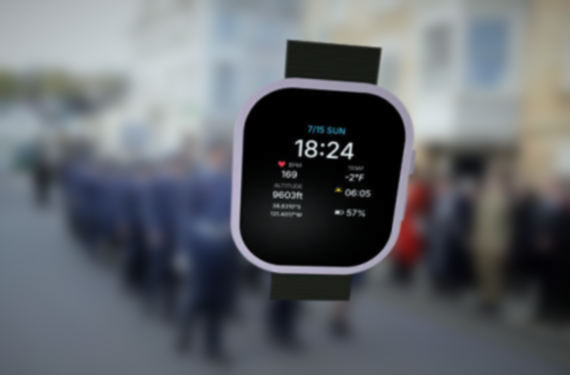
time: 18:24
